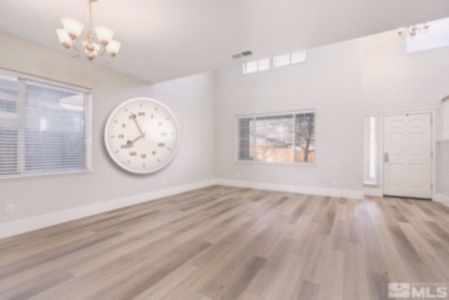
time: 7:56
